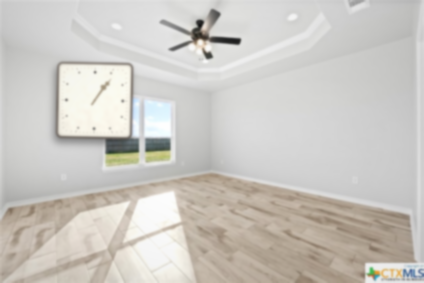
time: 1:06
